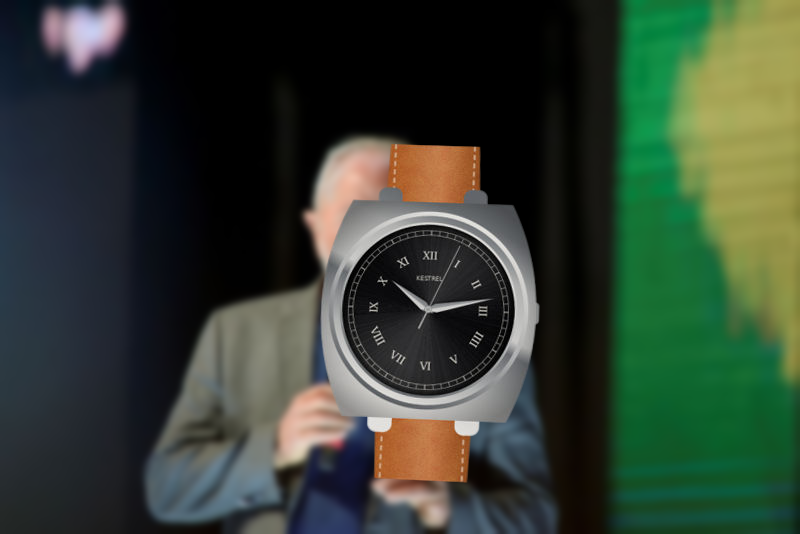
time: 10:13:04
